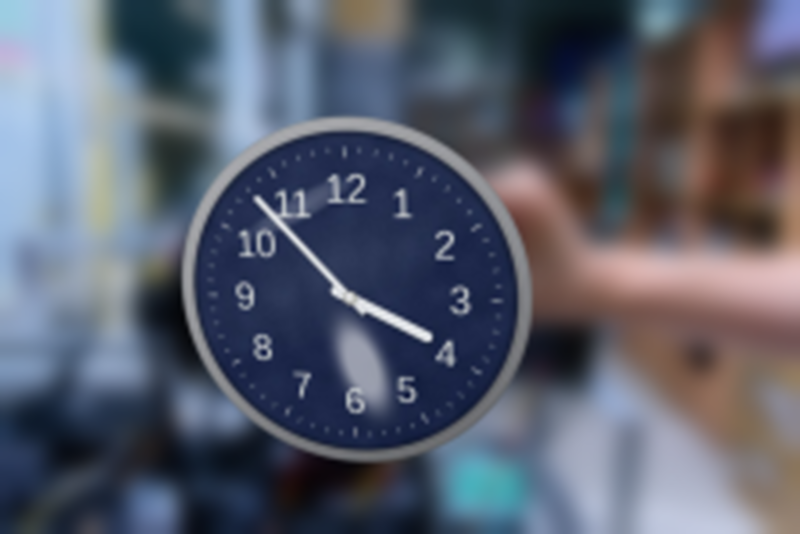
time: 3:53
